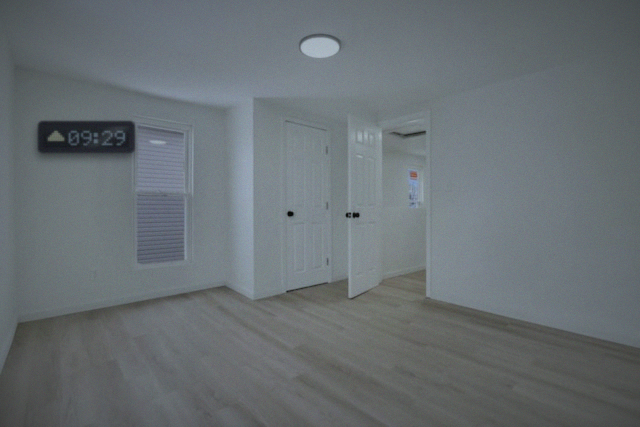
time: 9:29
